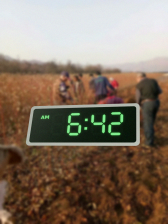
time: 6:42
